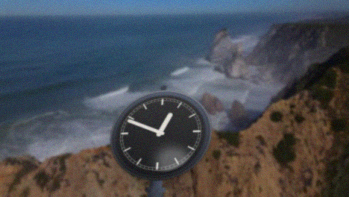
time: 12:49
